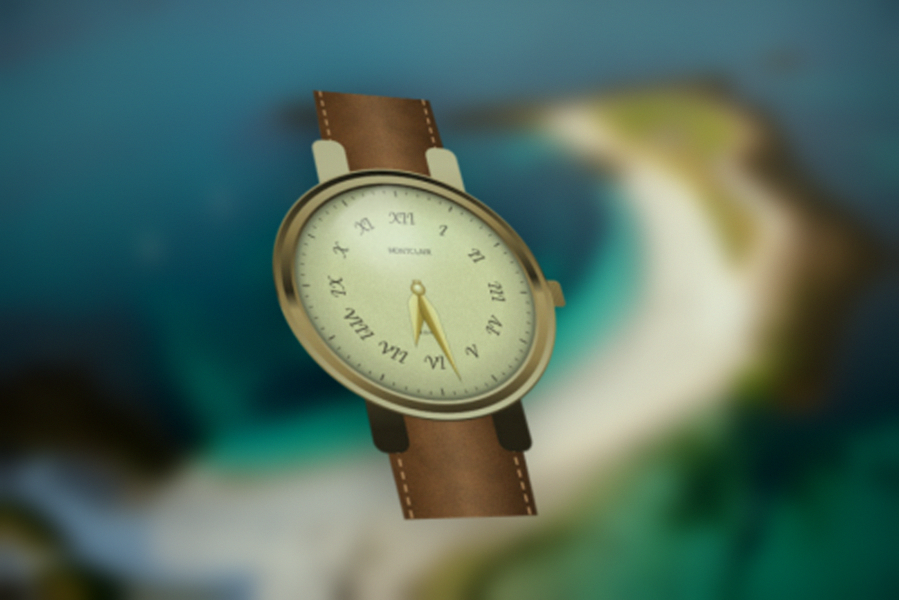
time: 6:28
